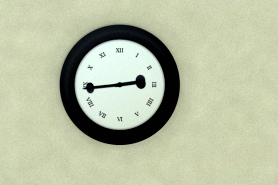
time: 2:44
